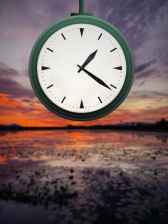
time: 1:21
